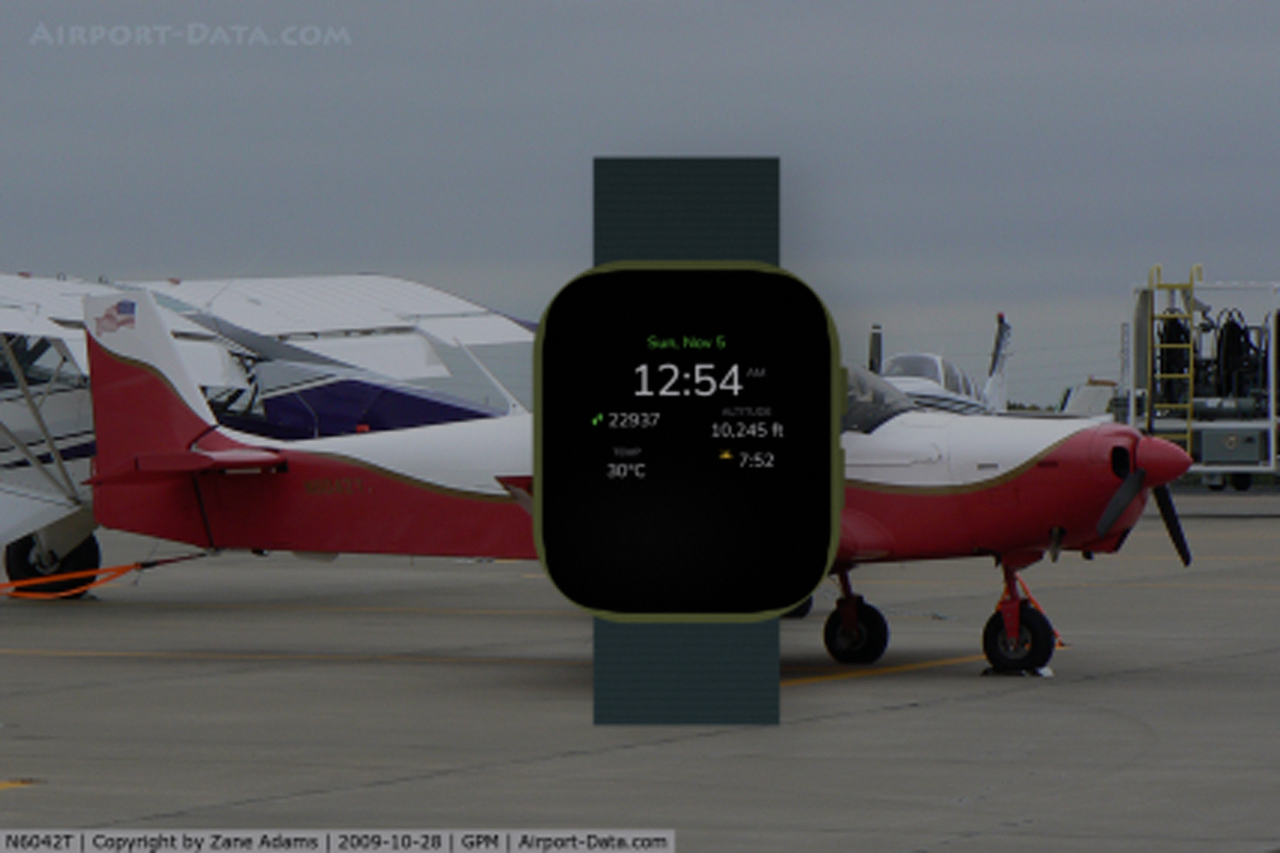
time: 12:54
